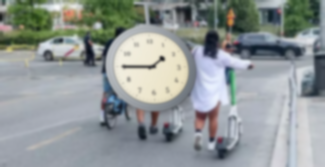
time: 1:45
